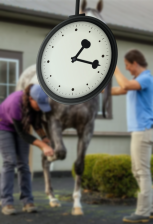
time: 1:18
